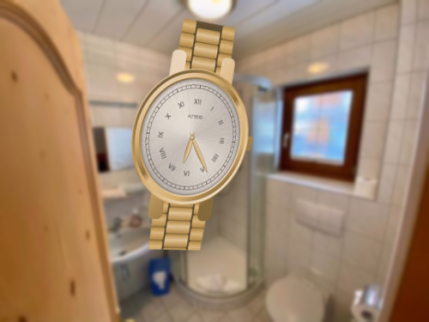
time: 6:24
